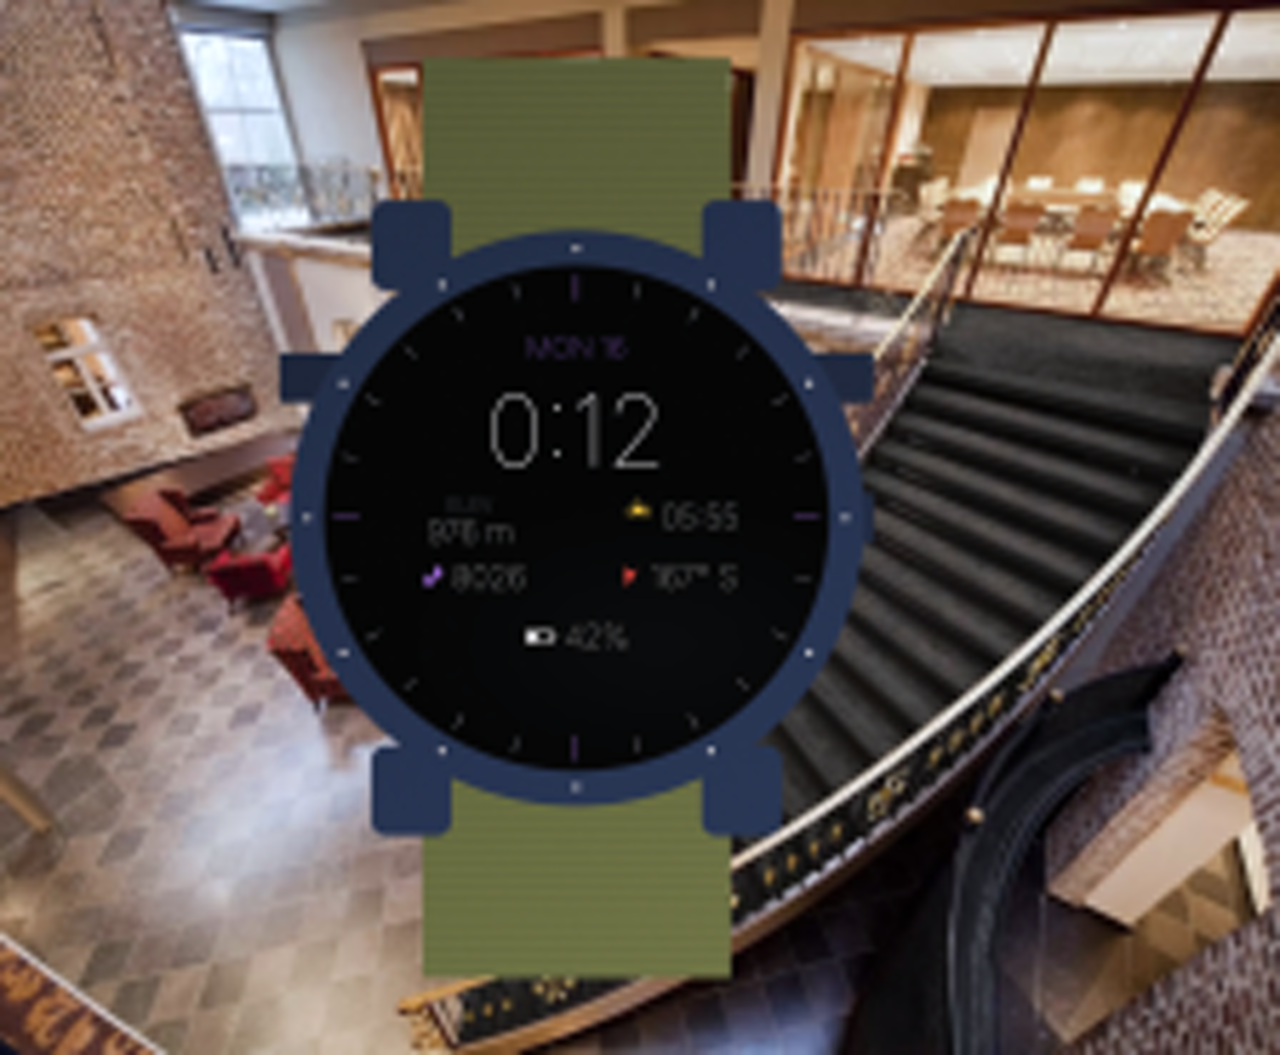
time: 0:12
